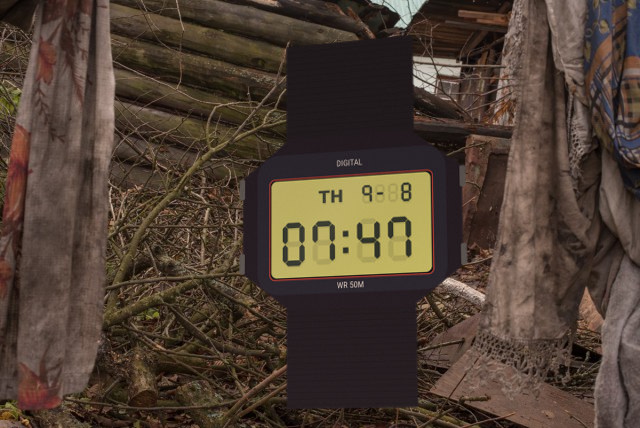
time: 7:47
